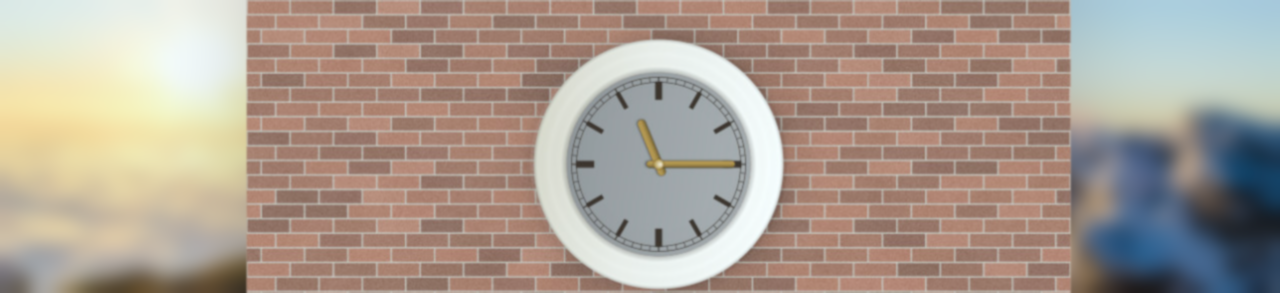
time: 11:15
